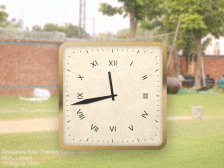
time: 11:43
